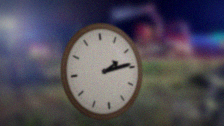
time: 2:14
